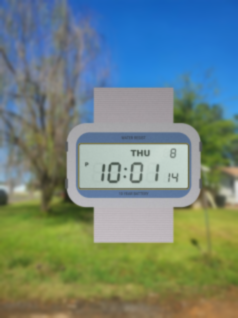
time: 10:01:14
